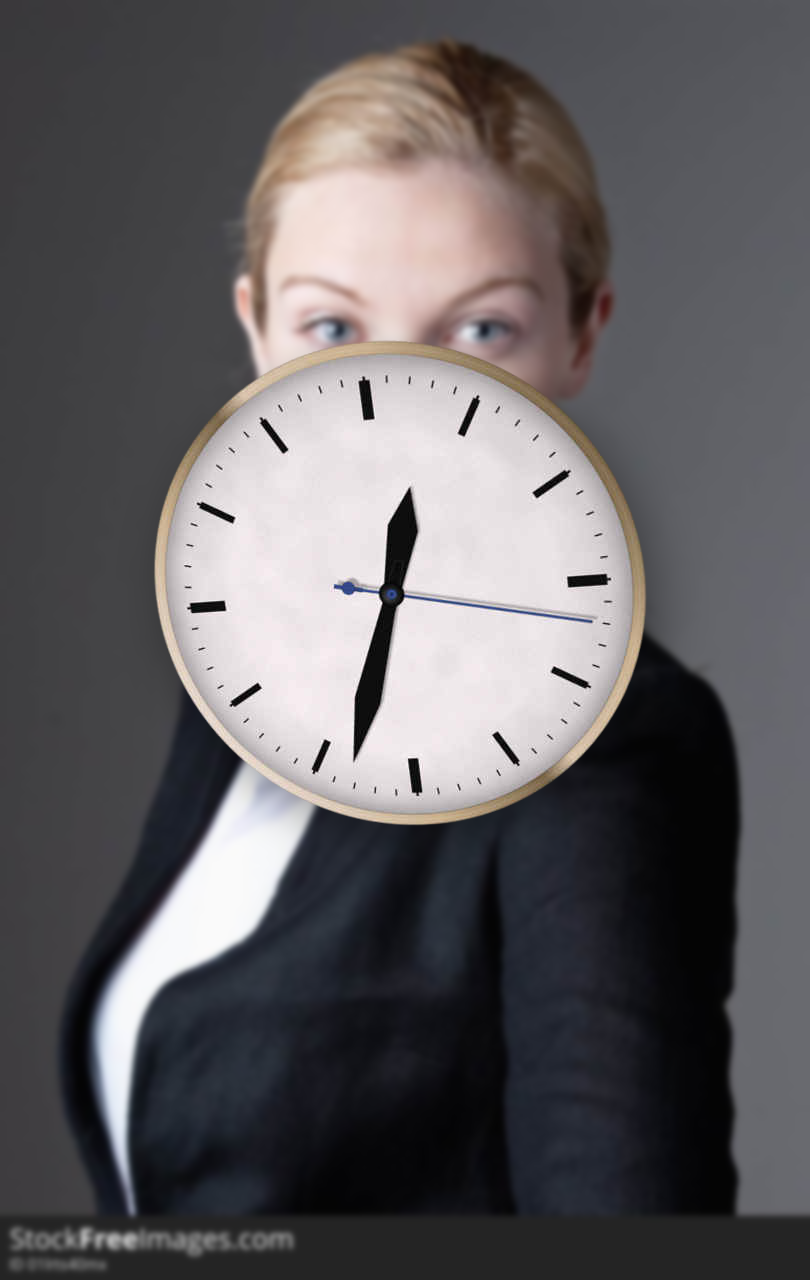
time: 12:33:17
